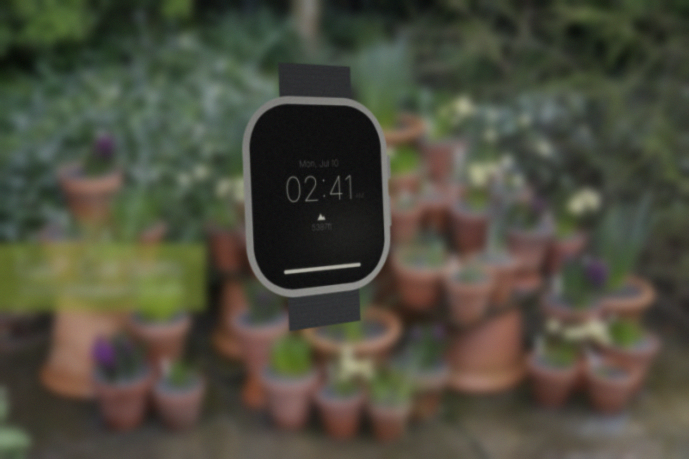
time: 2:41
